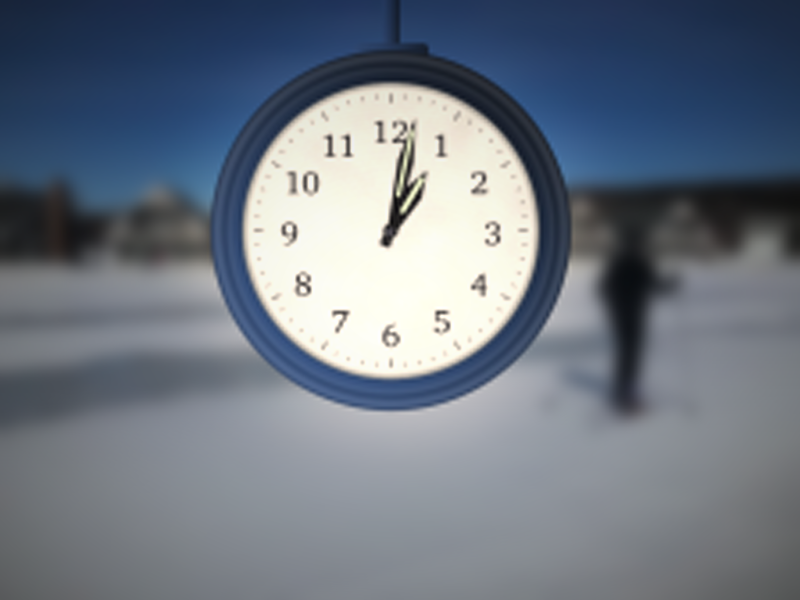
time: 1:02
